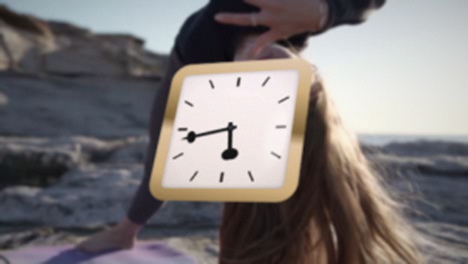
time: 5:43
